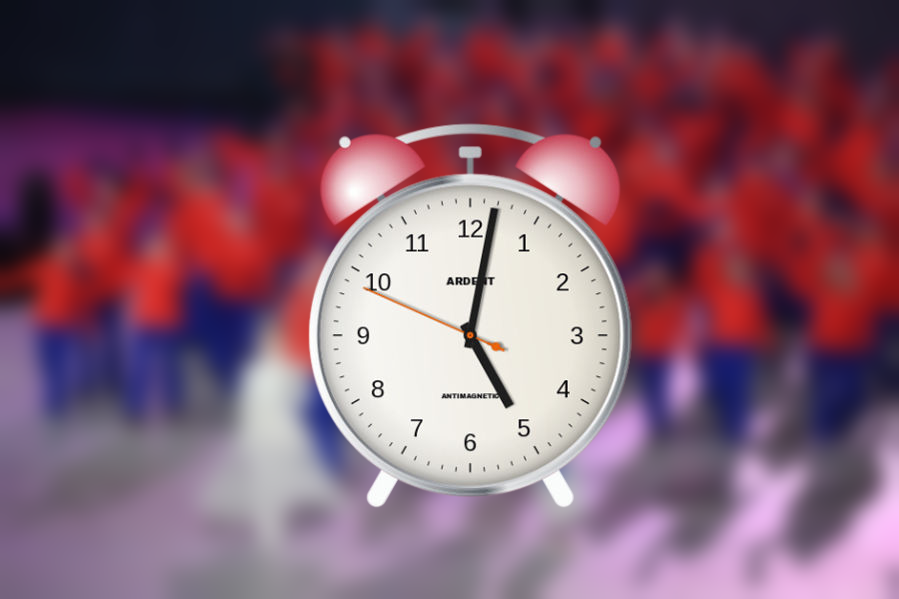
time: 5:01:49
